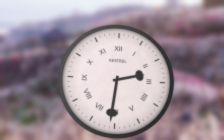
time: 2:31
